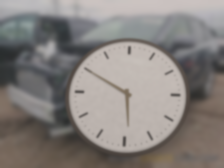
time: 5:50
